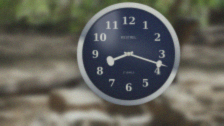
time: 8:18
